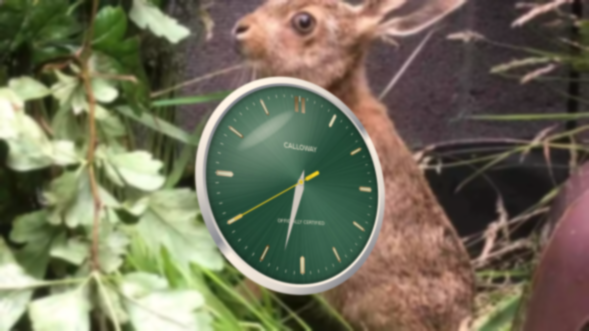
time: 6:32:40
